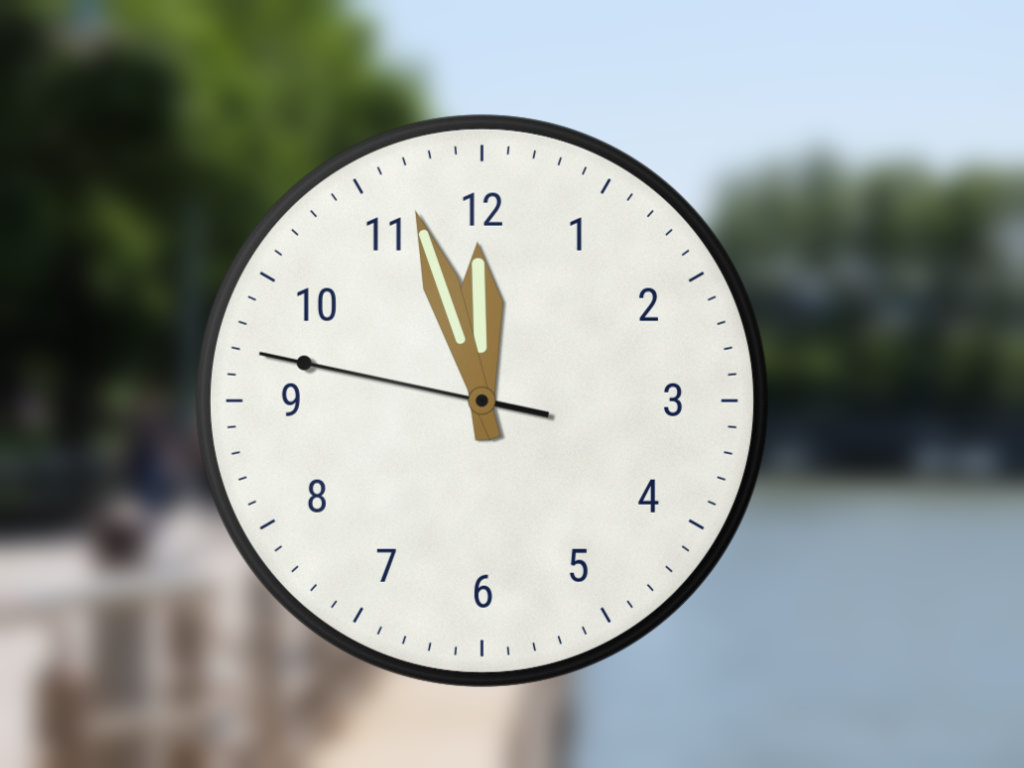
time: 11:56:47
